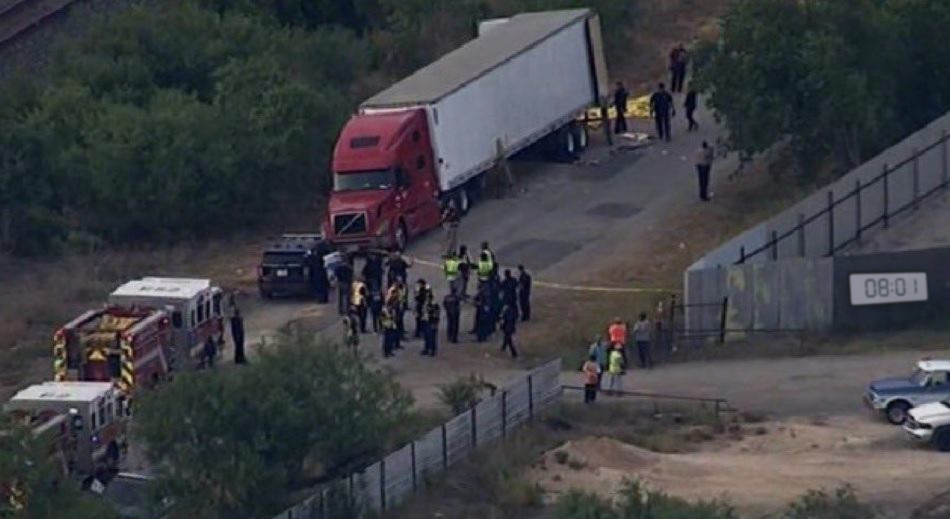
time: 8:01
